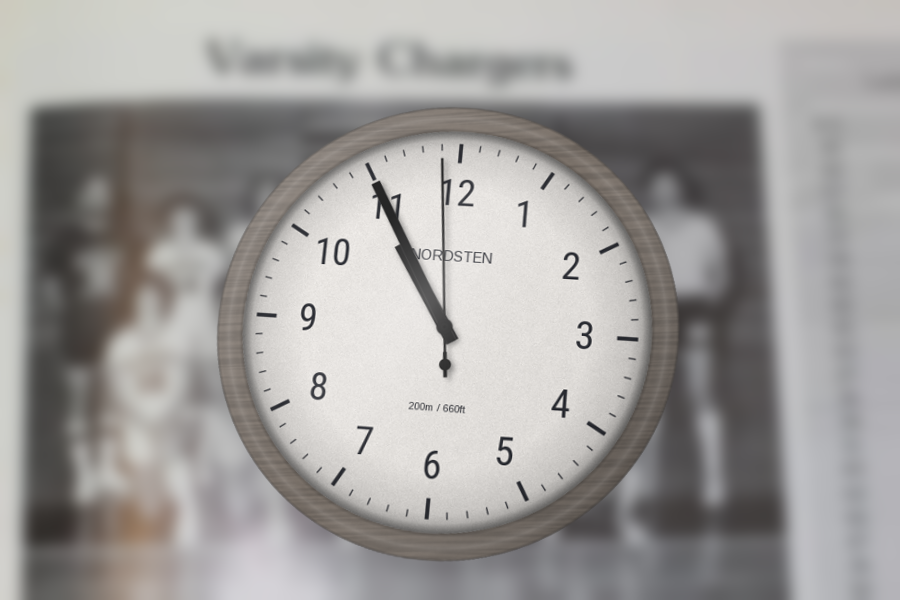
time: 10:54:59
